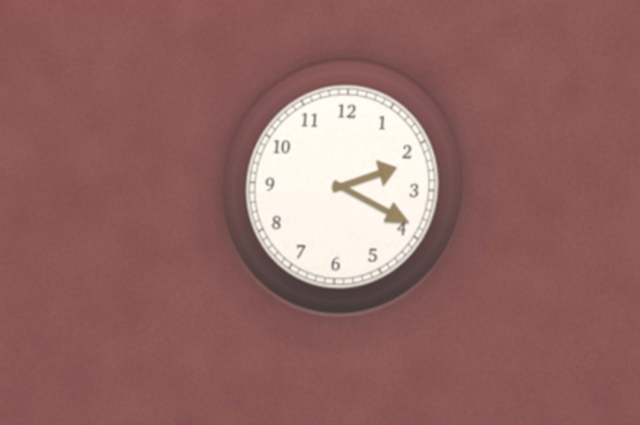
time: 2:19
